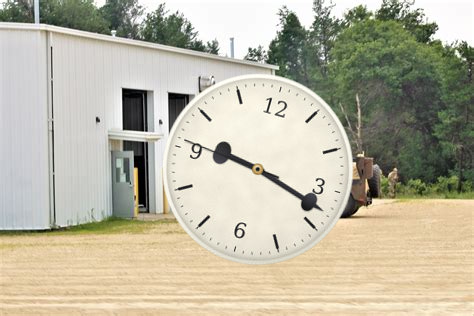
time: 9:17:46
